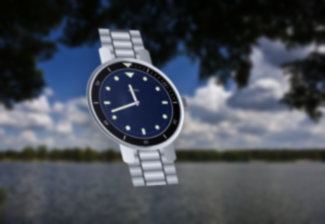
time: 11:42
